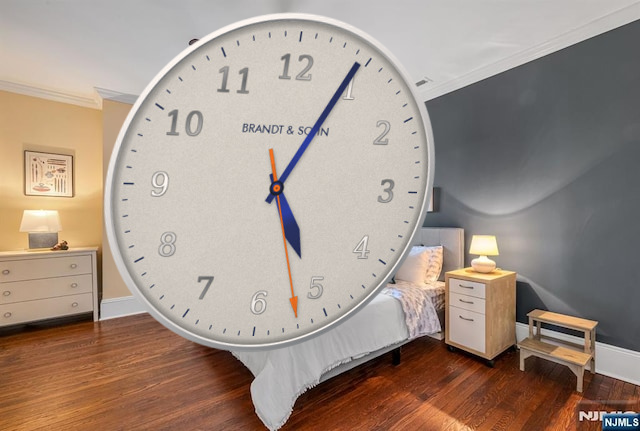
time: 5:04:27
